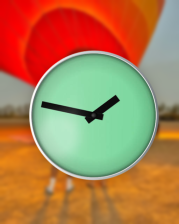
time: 1:47
